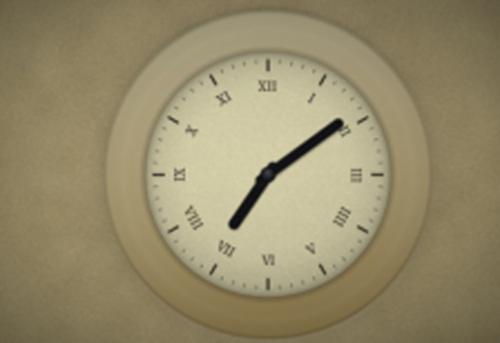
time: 7:09
